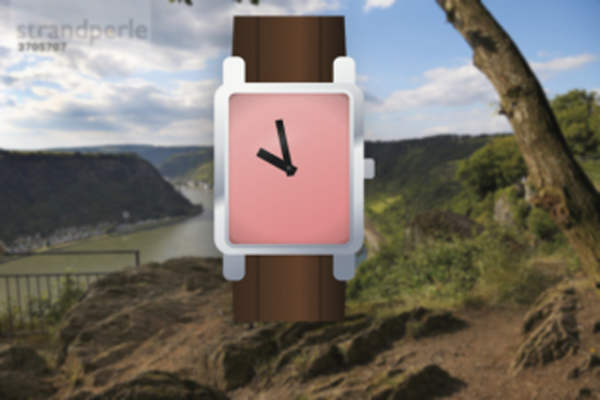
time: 9:58
